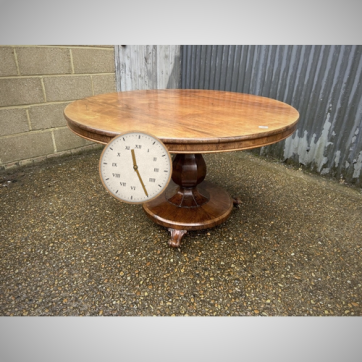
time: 11:25
